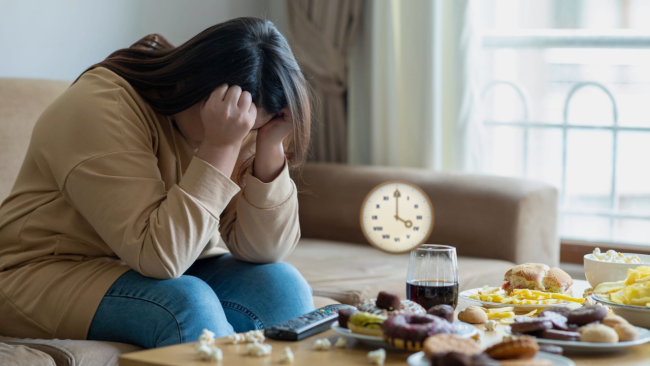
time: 4:00
